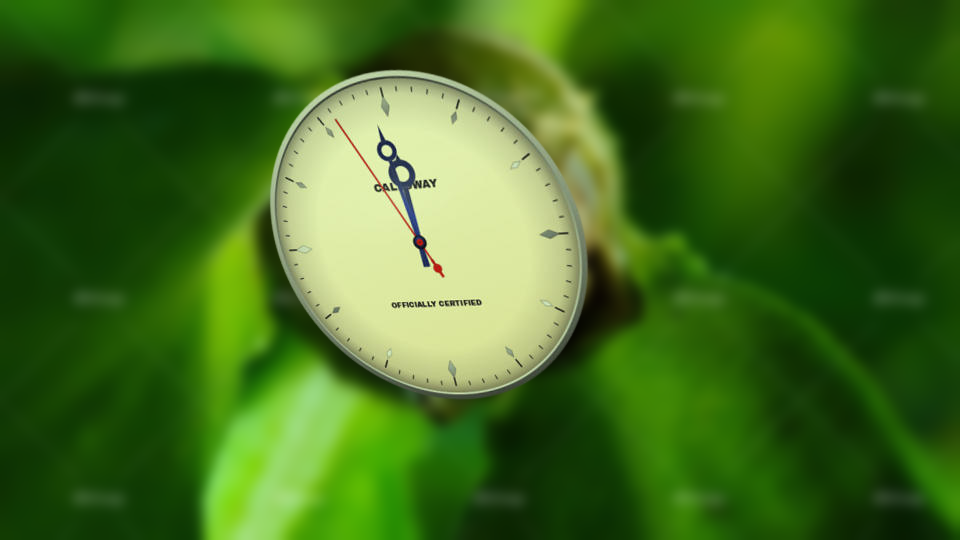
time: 11:58:56
